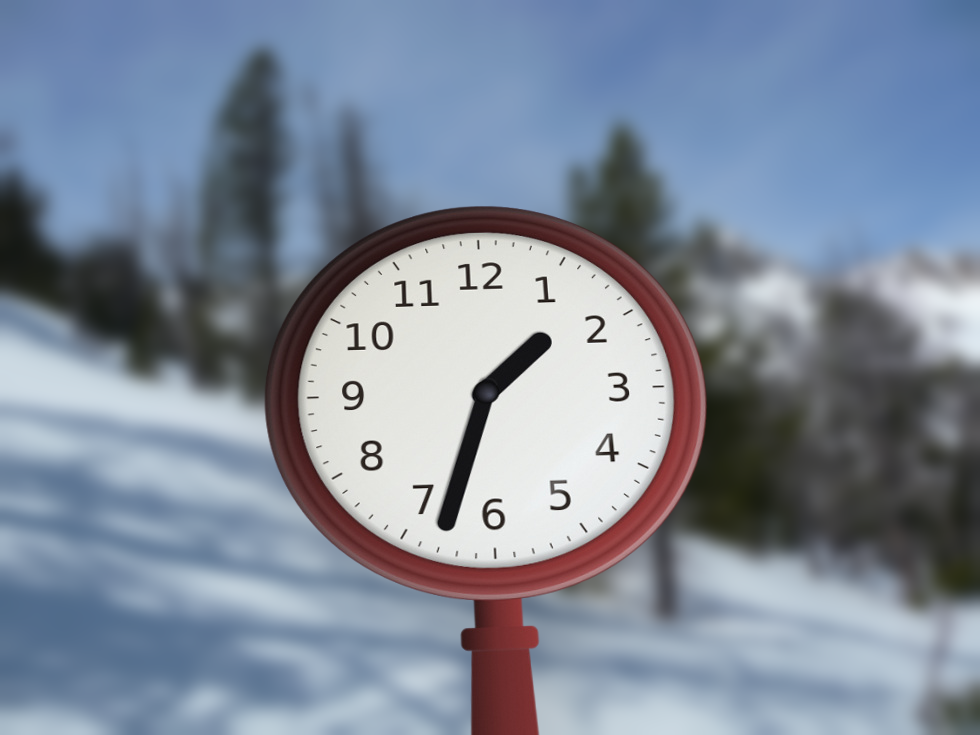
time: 1:33
